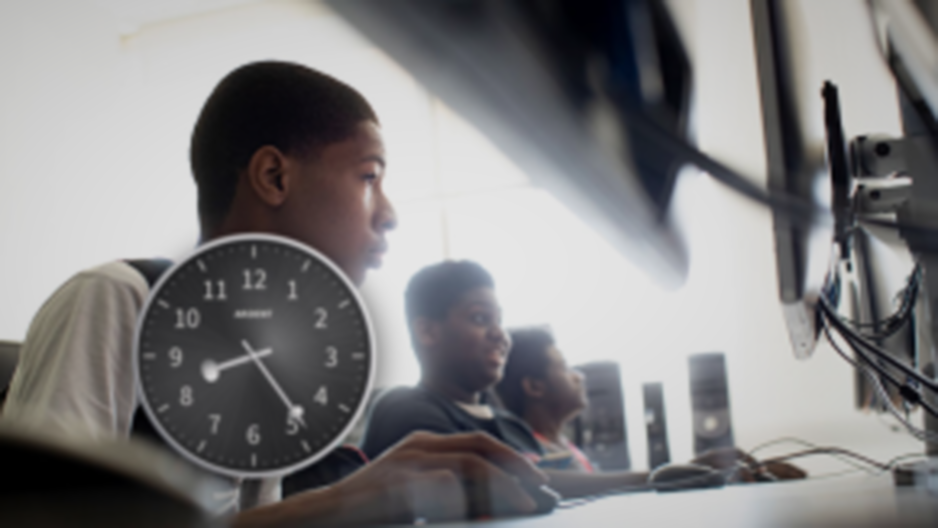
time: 8:24
